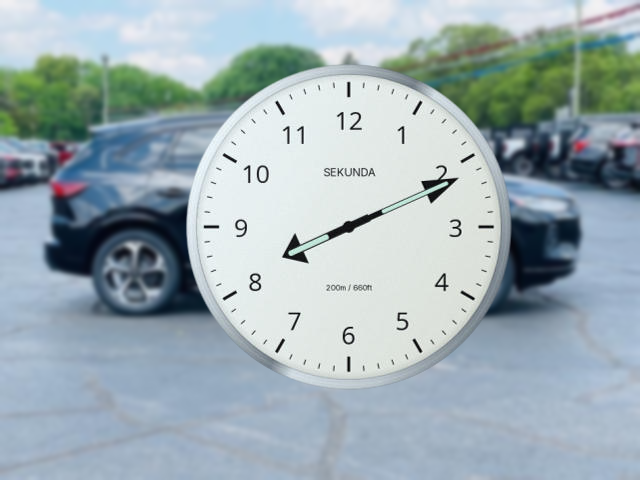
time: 8:11
